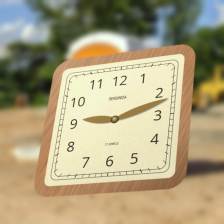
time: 9:12
